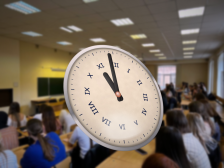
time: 10:59
